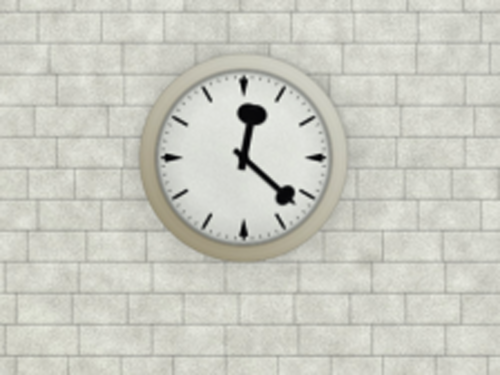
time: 12:22
